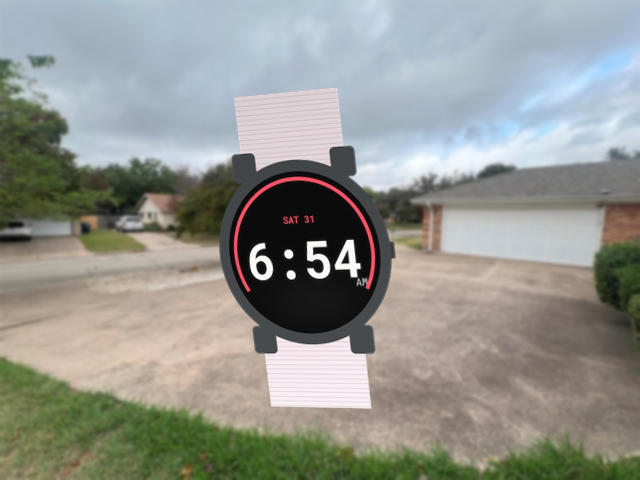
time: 6:54
